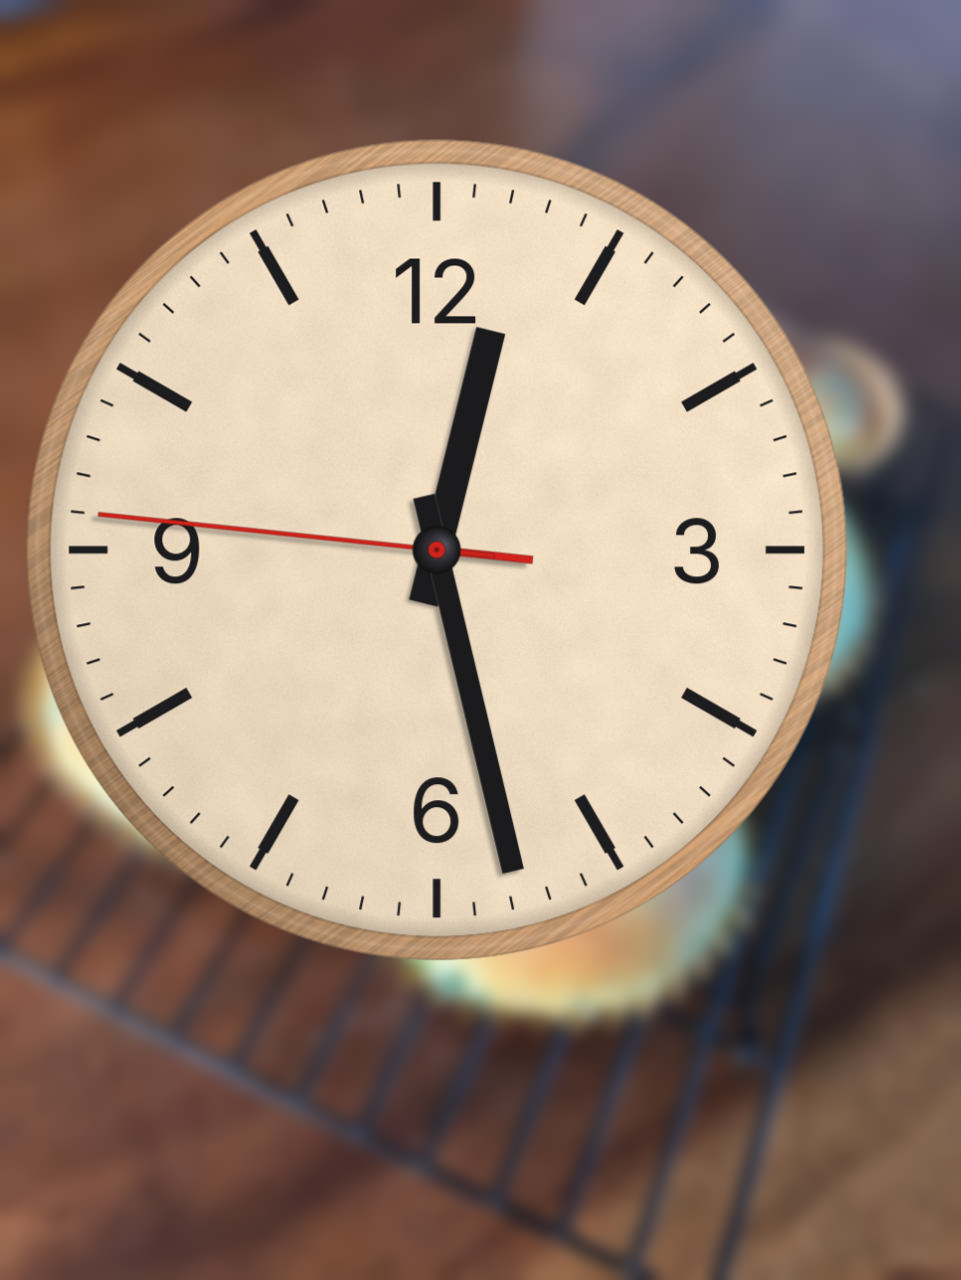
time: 12:27:46
